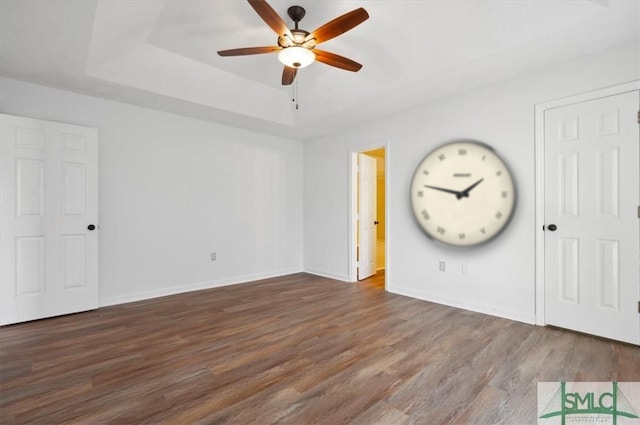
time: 1:47
